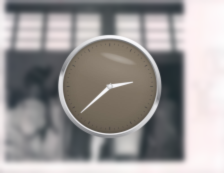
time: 2:38
